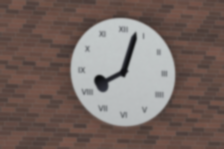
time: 8:03
